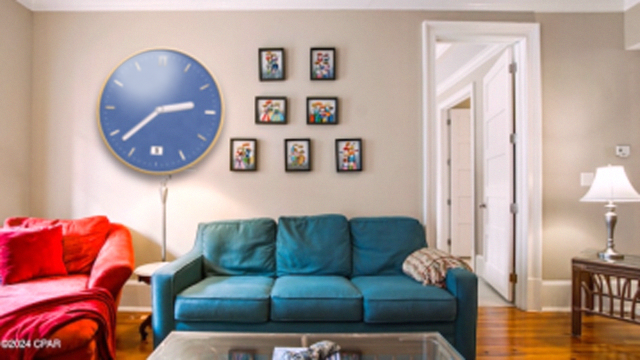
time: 2:38
